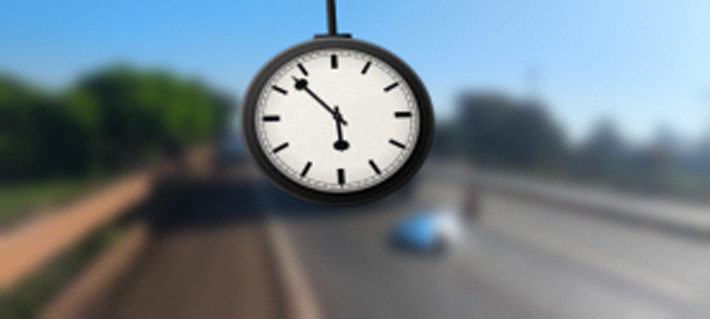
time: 5:53
